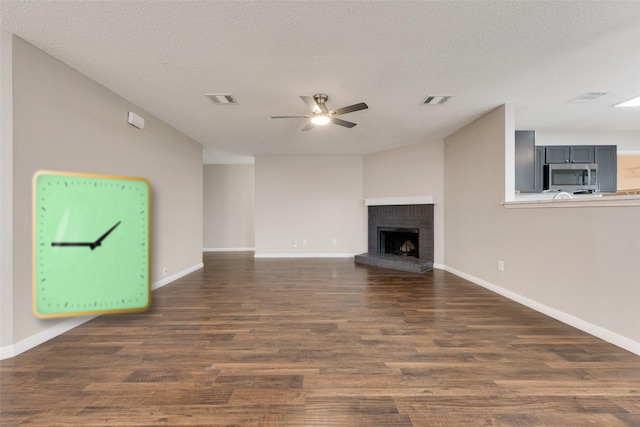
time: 1:45
